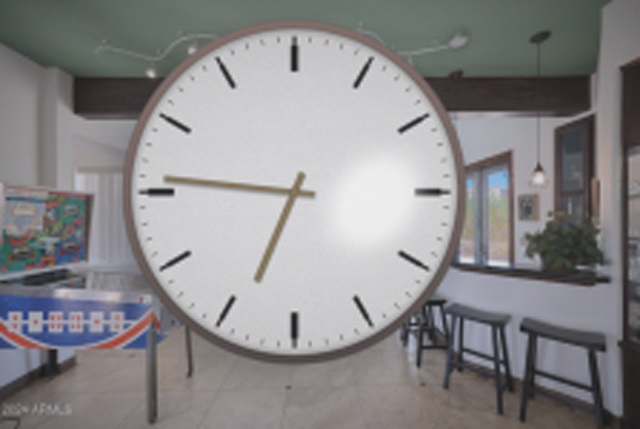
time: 6:46
